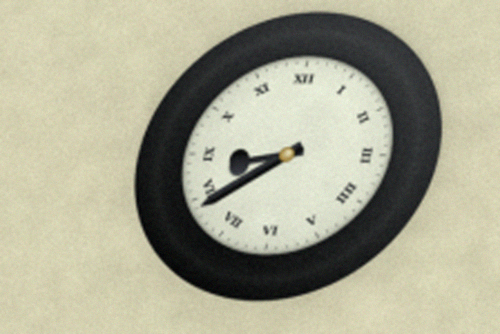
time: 8:39
